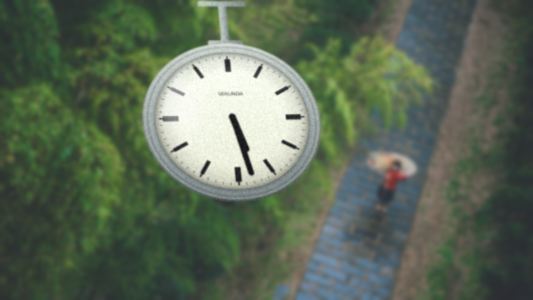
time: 5:28
